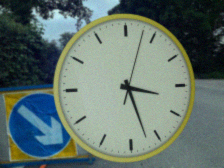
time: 3:27:03
